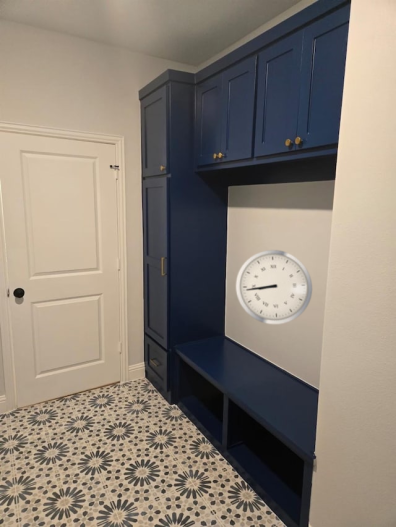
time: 8:44
